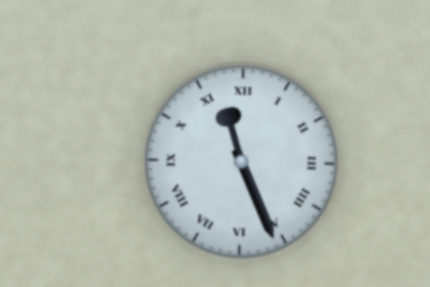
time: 11:26
